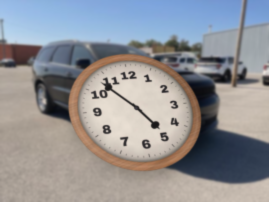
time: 4:53
